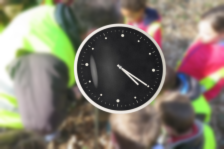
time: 4:20
